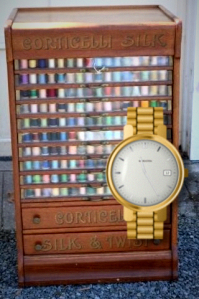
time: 11:25
